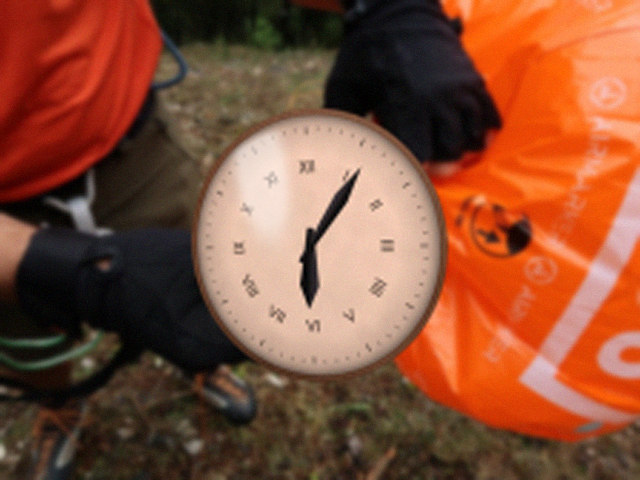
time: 6:06
